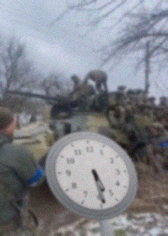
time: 5:29
